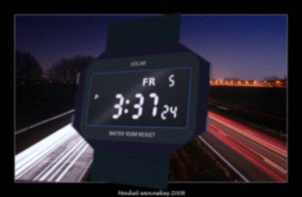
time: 3:37:24
